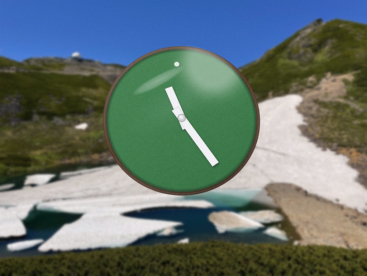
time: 11:25
